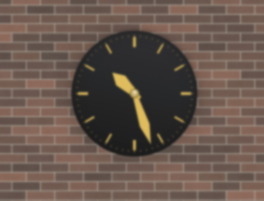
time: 10:27
